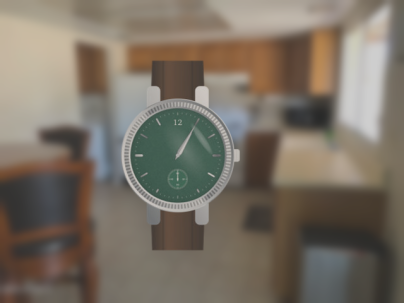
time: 1:05
